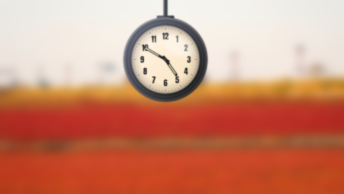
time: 4:50
